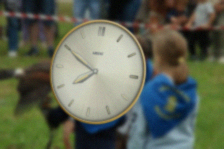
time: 7:50
